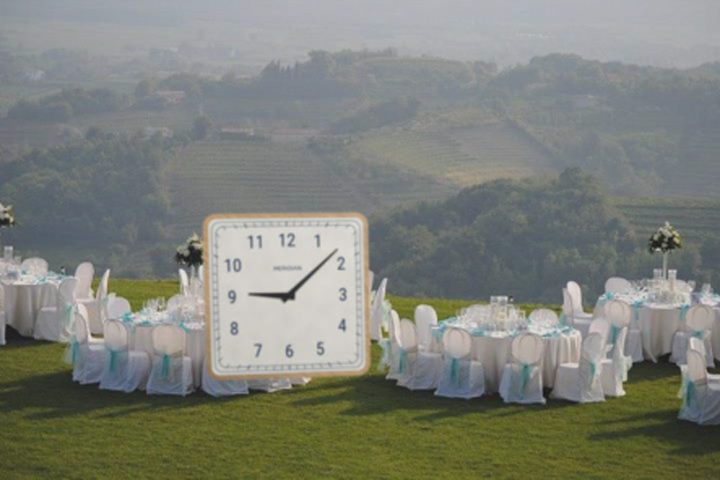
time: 9:08
